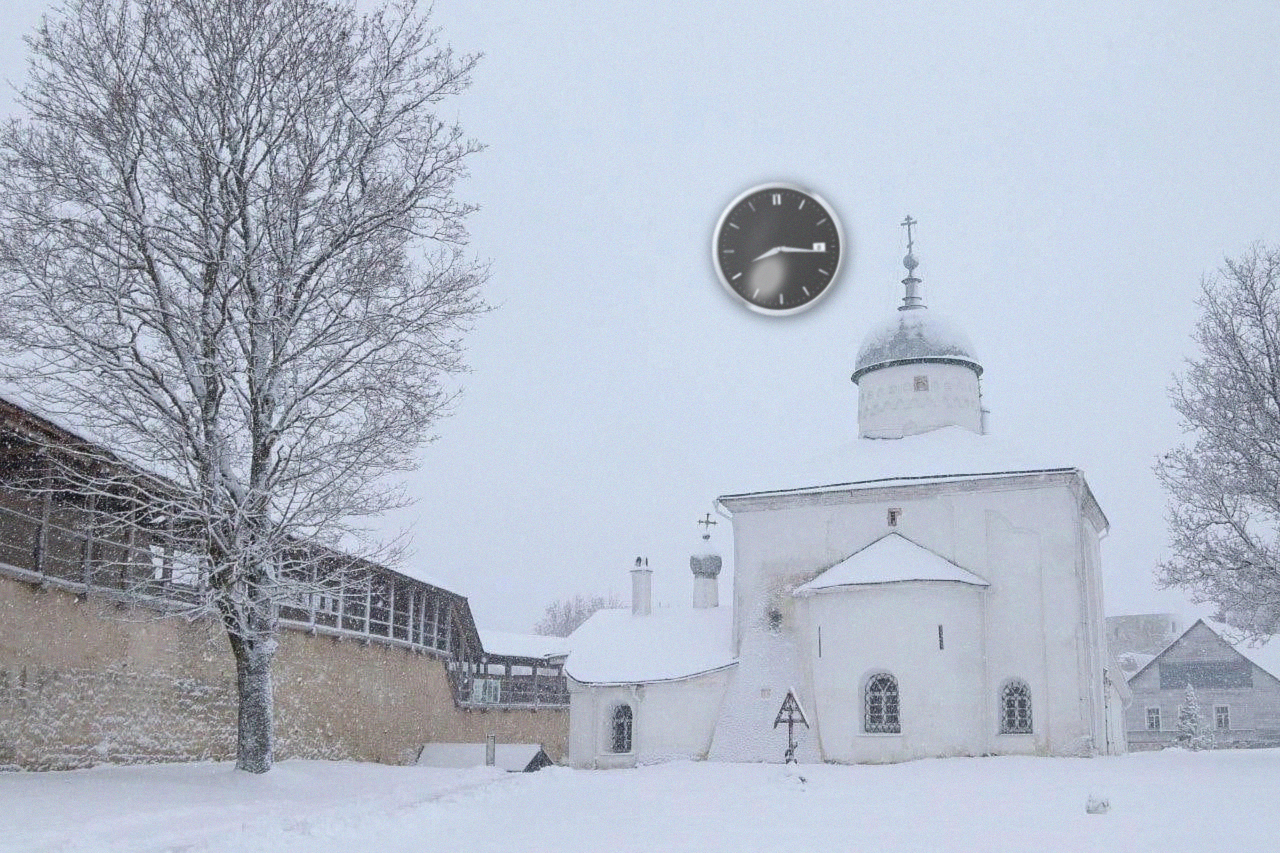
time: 8:16
